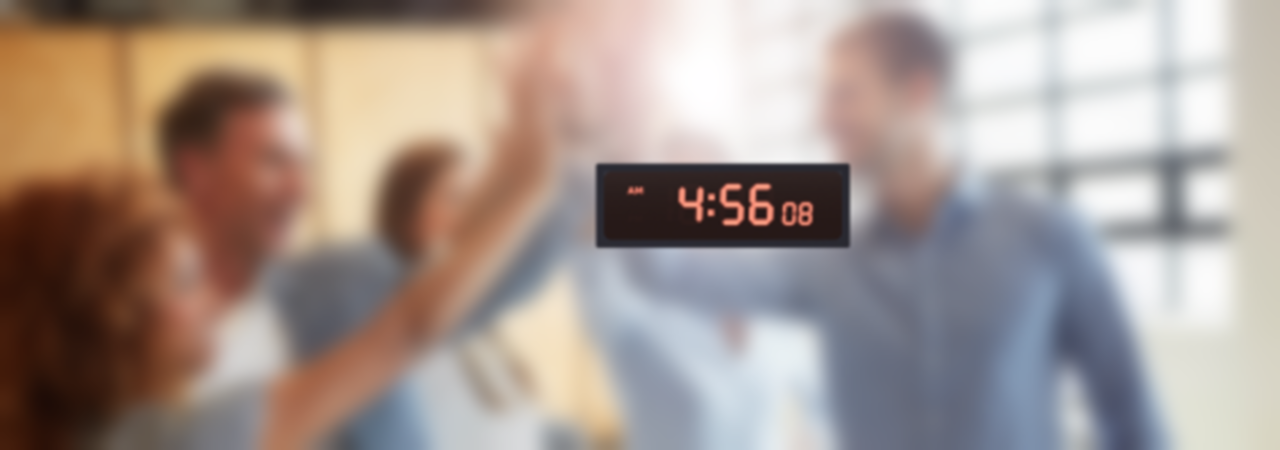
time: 4:56:08
